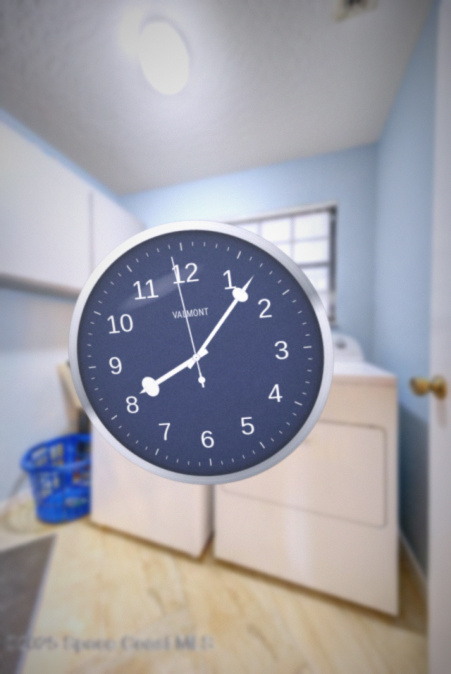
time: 8:06:59
